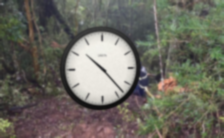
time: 10:23
